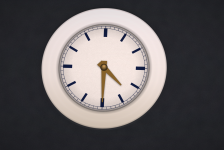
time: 4:30
